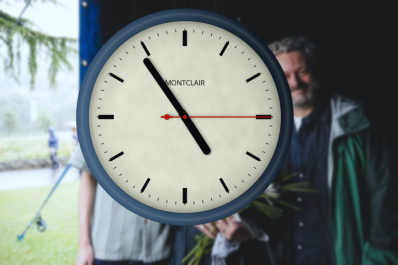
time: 4:54:15
